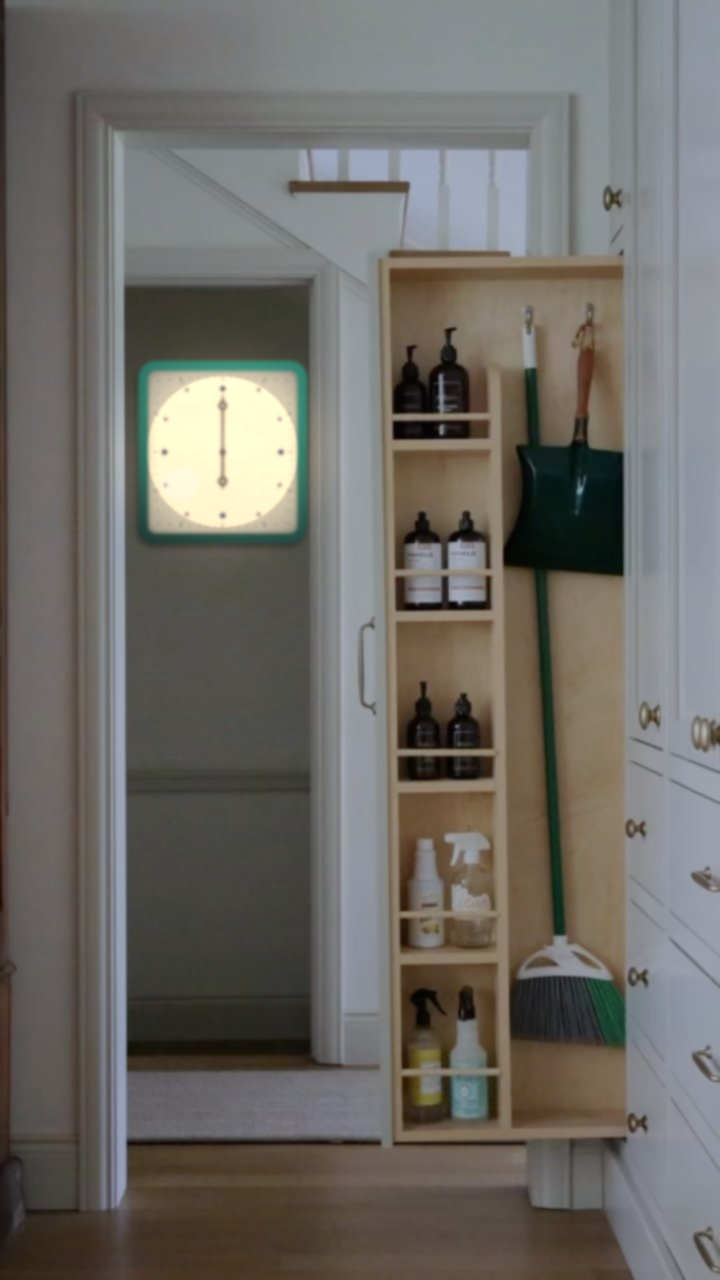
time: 6:00
